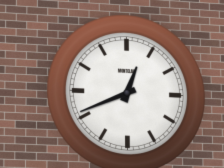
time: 12:41
